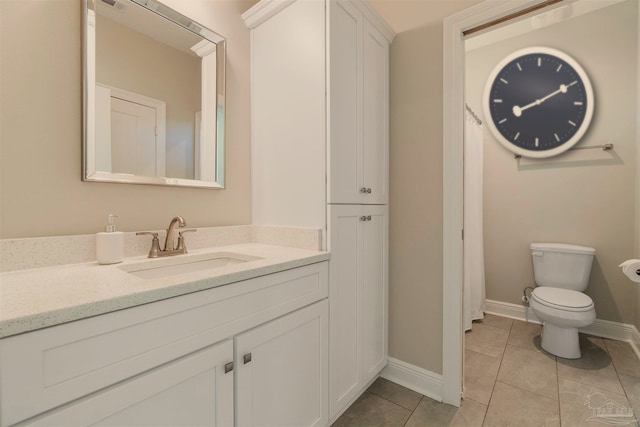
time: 8:10
